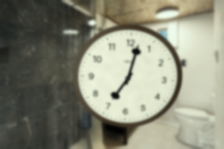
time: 7:02
